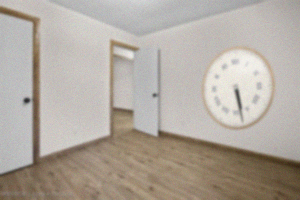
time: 5:28
